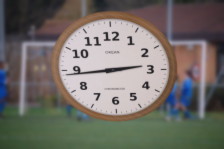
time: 2:44
